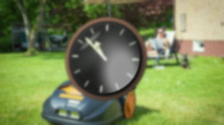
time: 10:52
